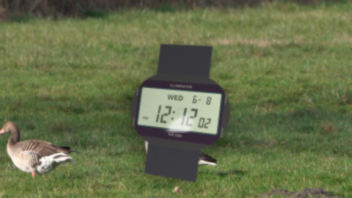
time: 12:12
